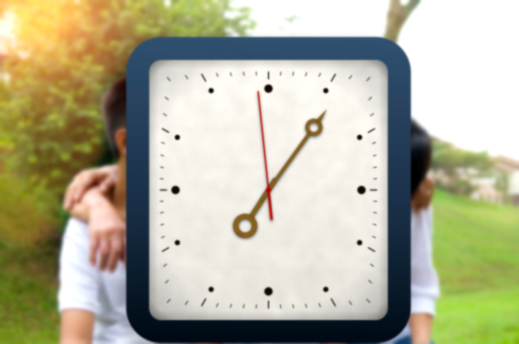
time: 7:05:59
